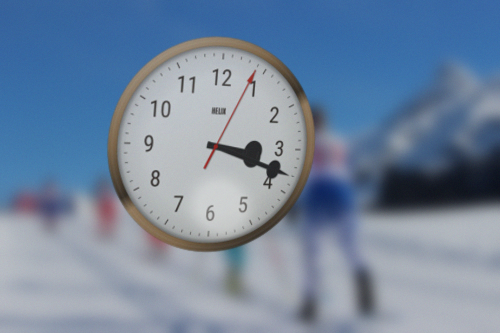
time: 3:18:04
